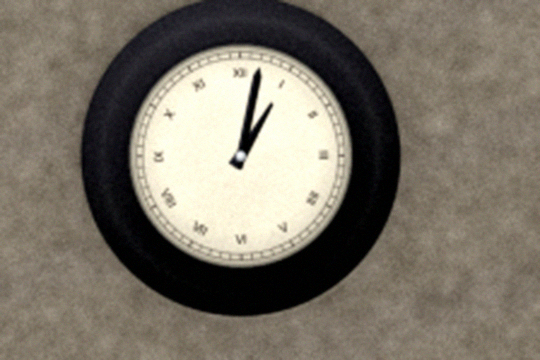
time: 1:02
